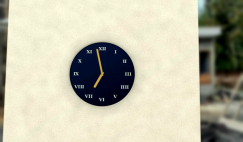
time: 6:58
